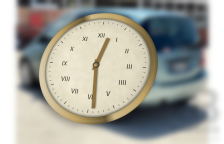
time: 12:29
